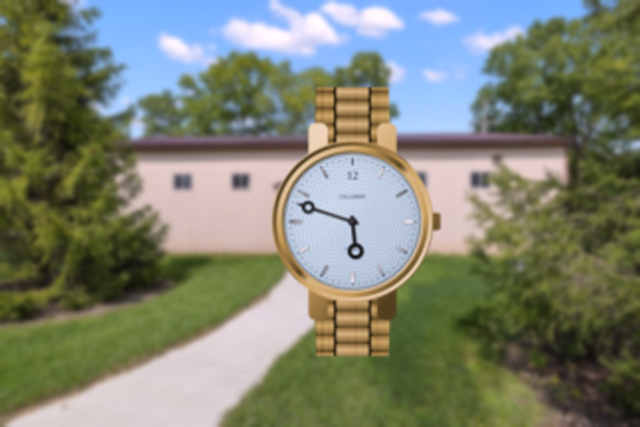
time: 5:48
